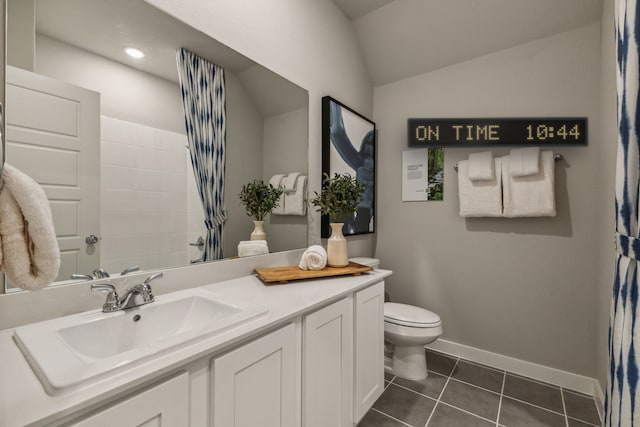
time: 10:44
